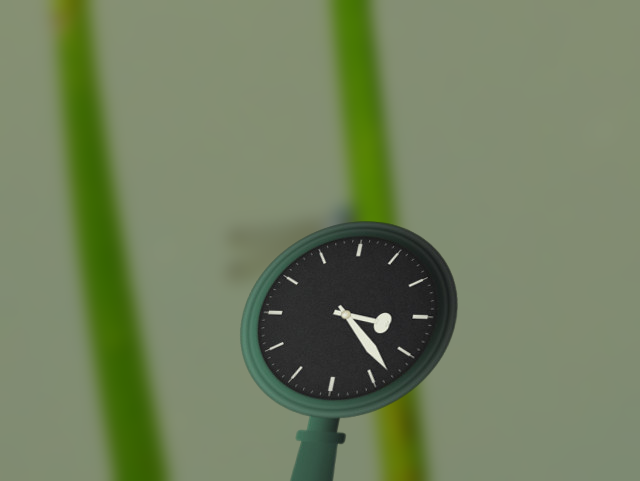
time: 3:23
